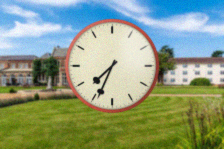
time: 7:34
